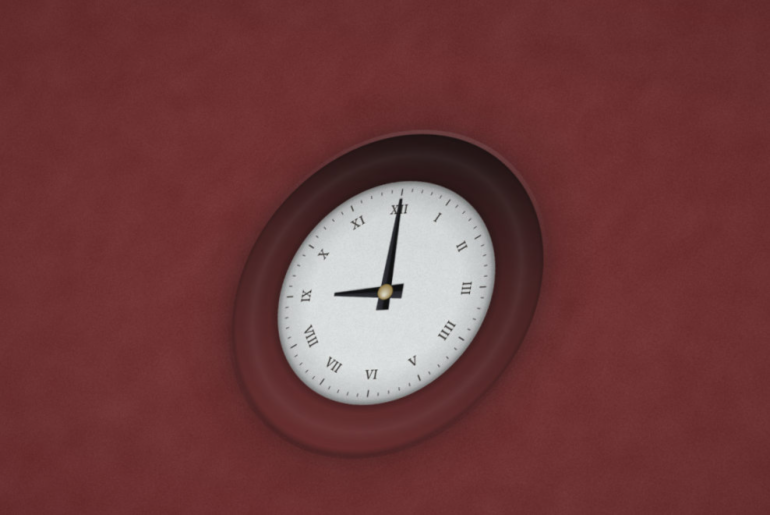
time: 9:00
